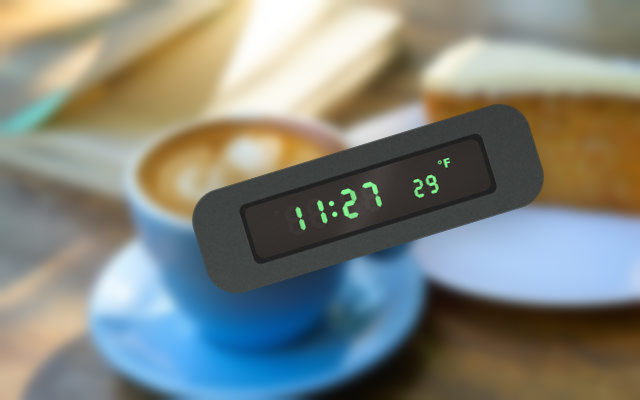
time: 11:27
